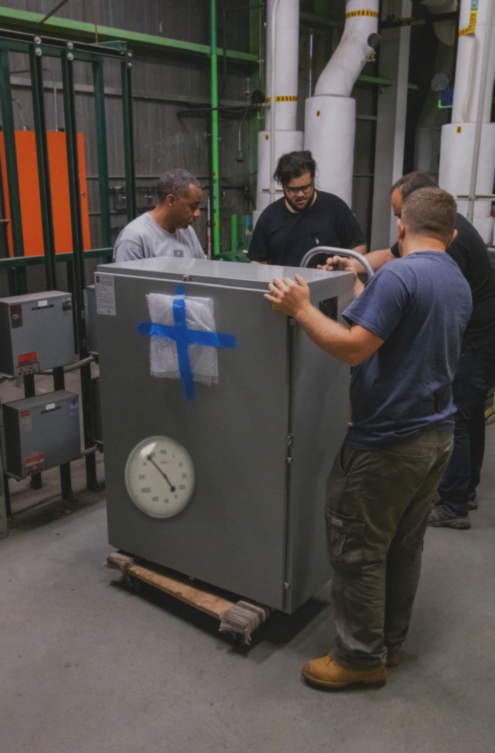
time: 4:53
